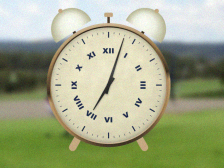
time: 7:03
